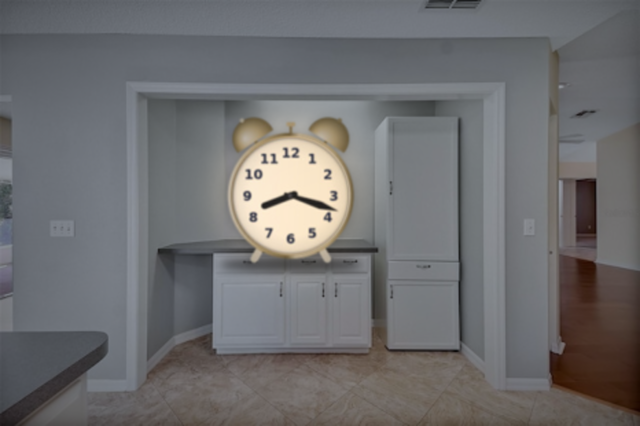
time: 8:18
